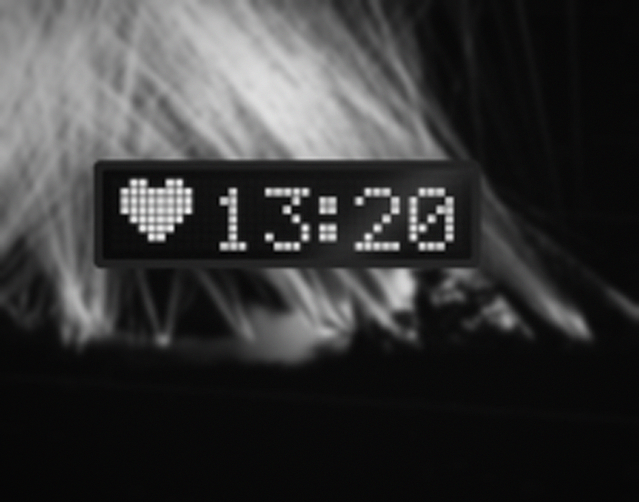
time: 13:20
